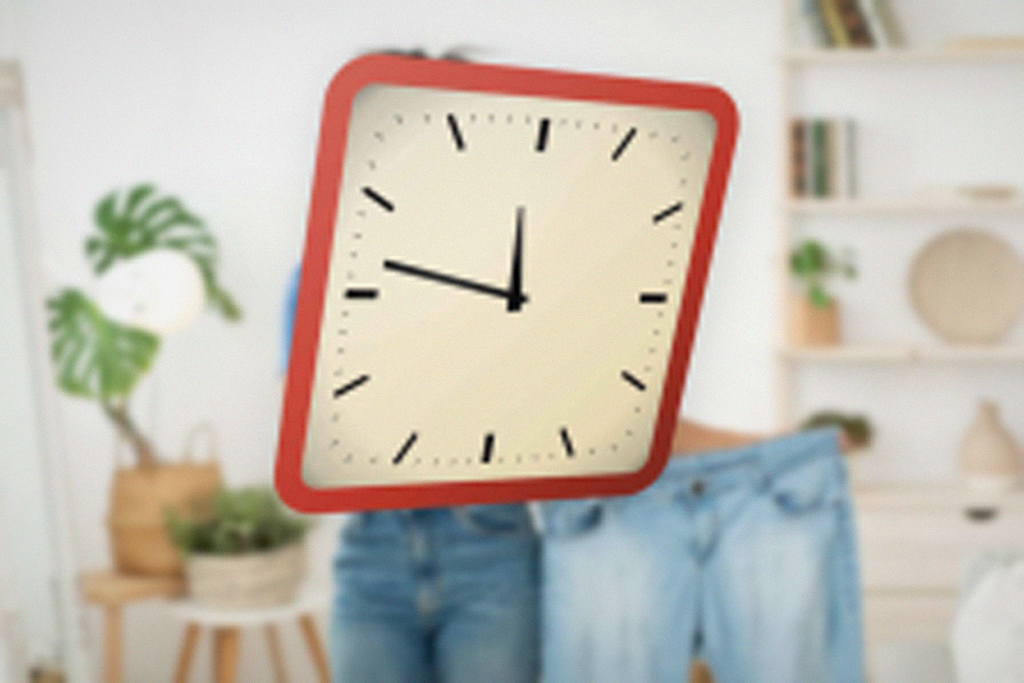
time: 11:47
